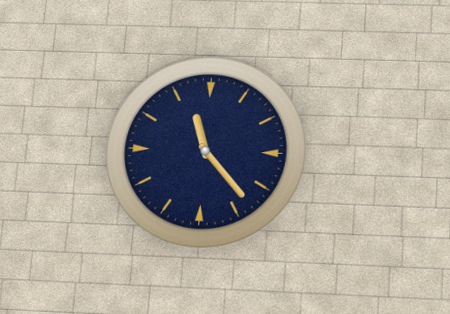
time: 11:23
